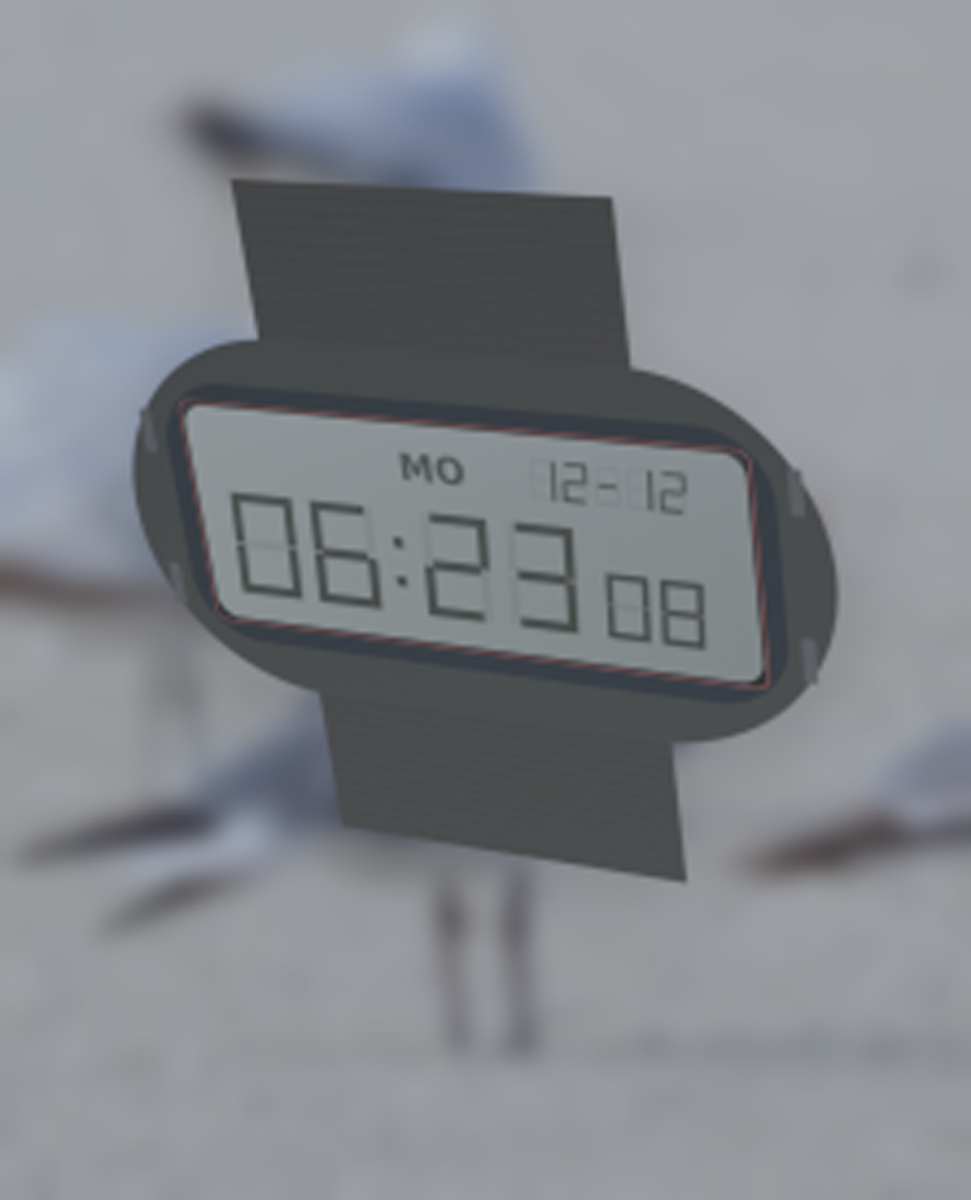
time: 6:23:08
